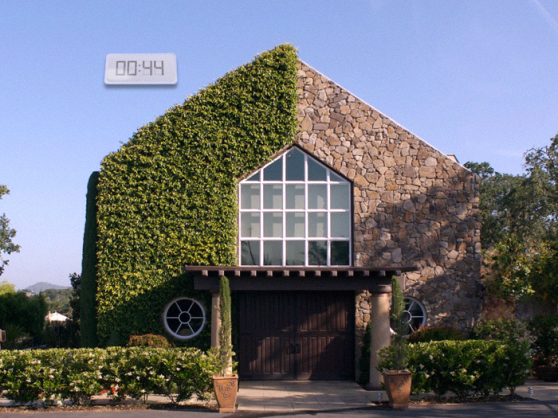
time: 0:44
